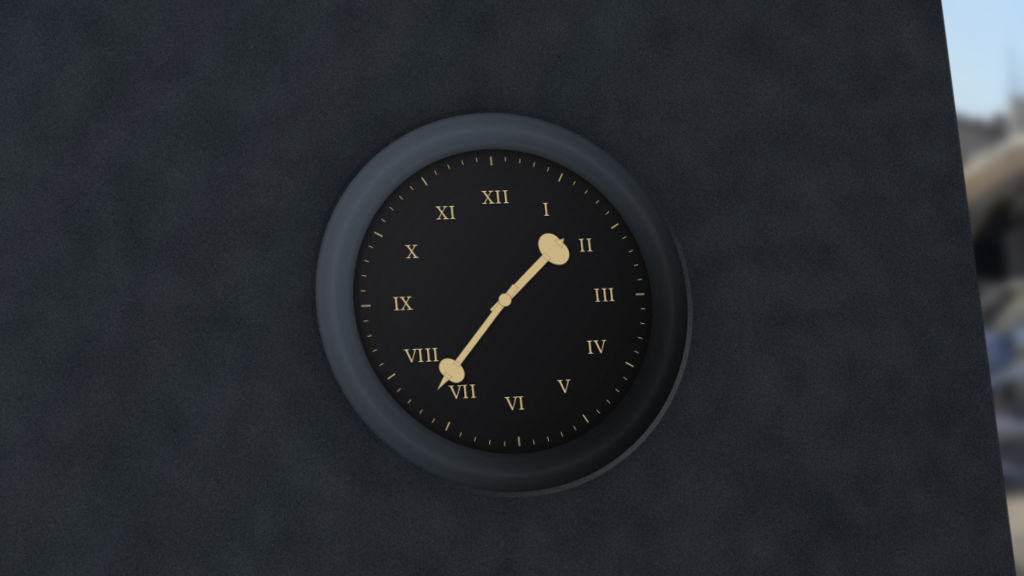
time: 1:37
